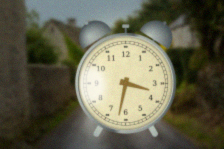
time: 3:32
